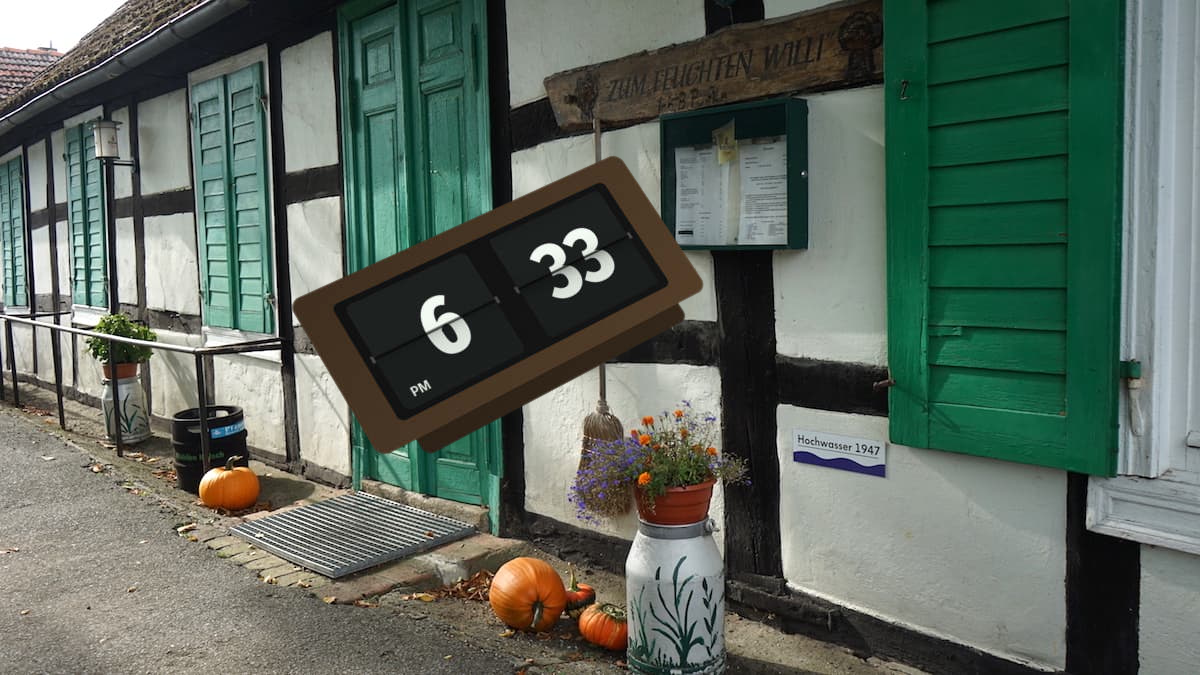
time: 6:33
